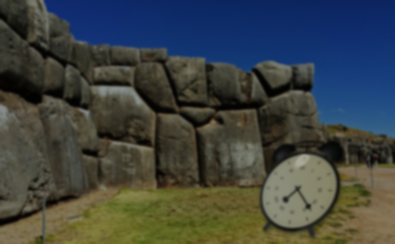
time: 7:23
